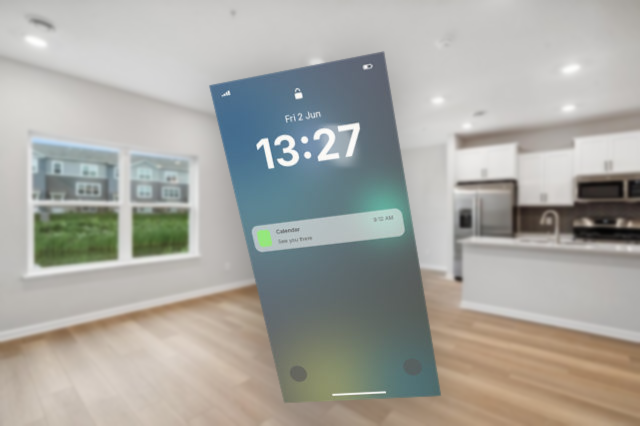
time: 13:27
